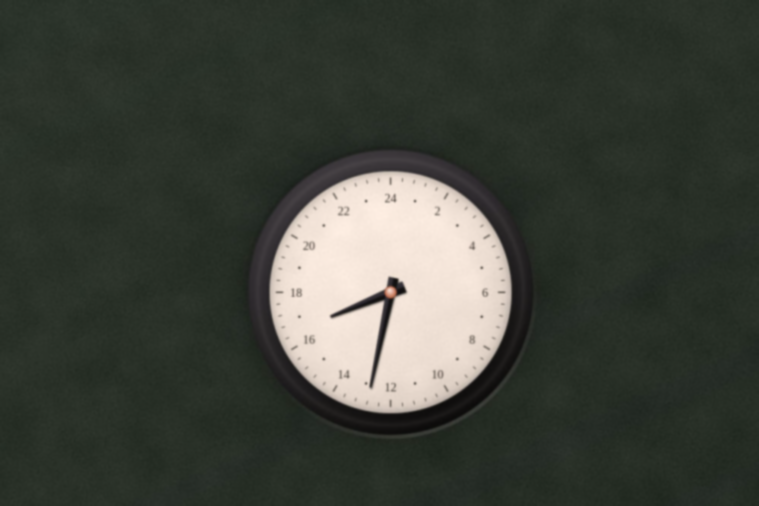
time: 16:32
